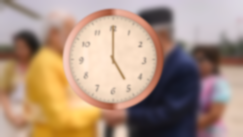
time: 5:00
